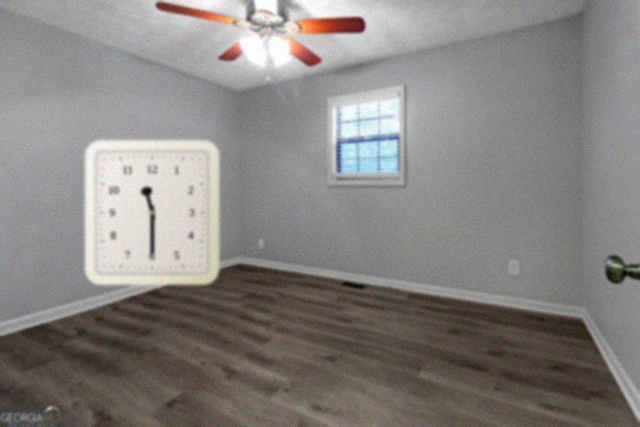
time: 11:30
